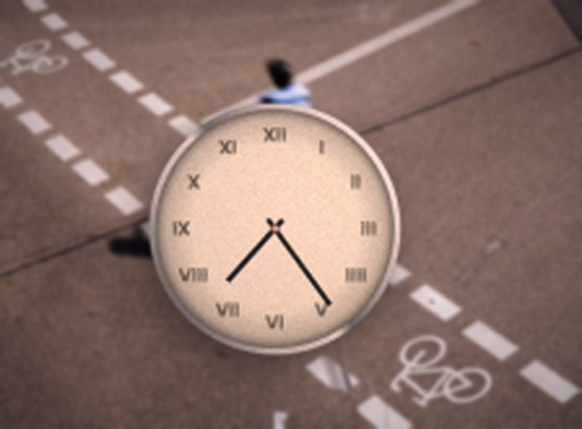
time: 7:24
